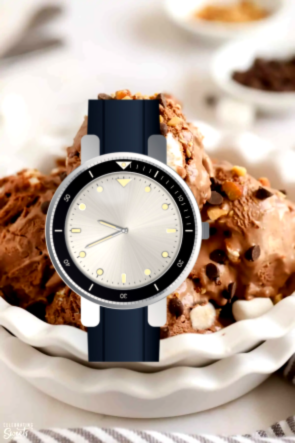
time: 9:41
